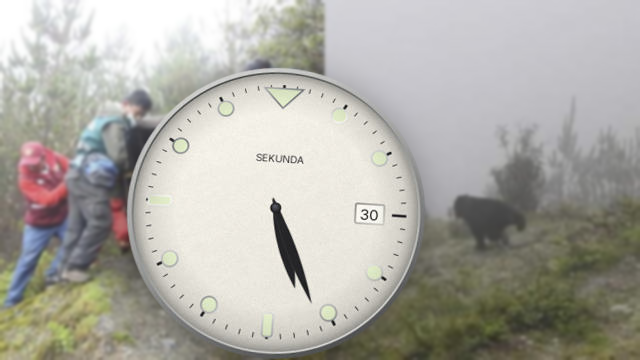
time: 5:26
